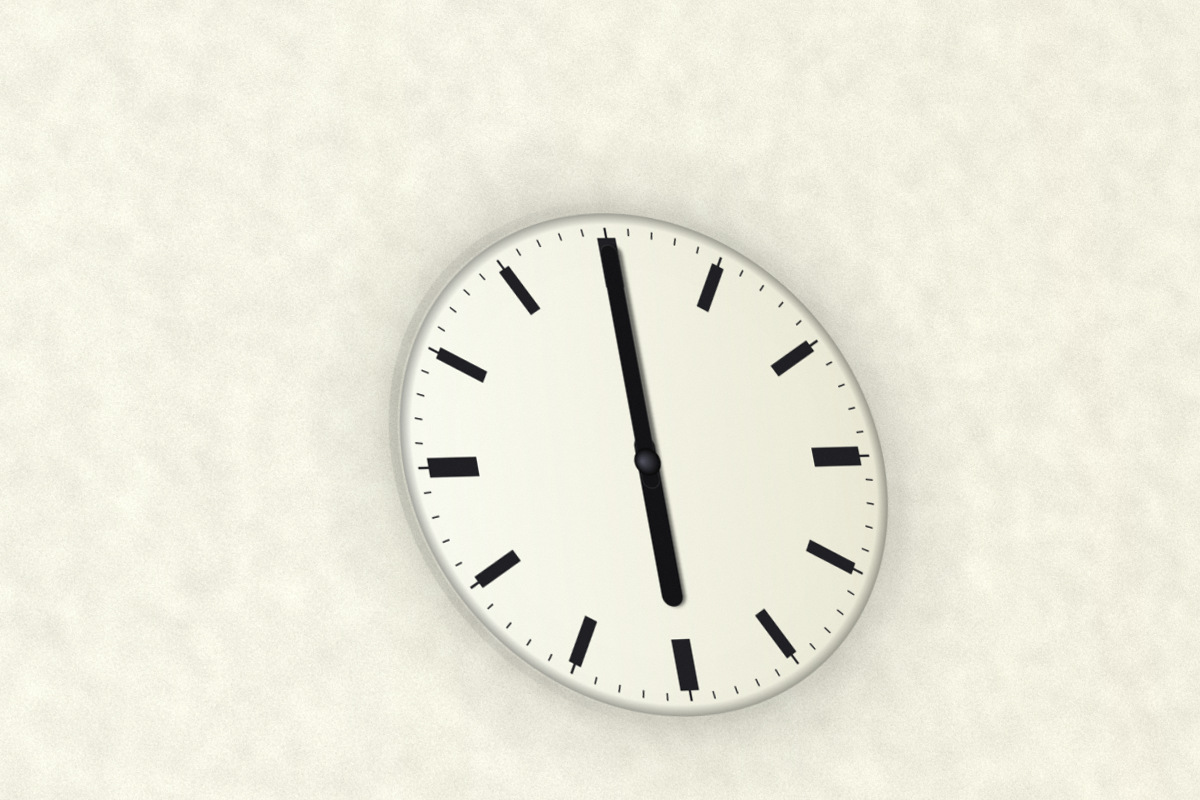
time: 6:00
